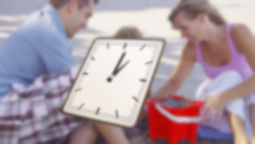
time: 1:01
